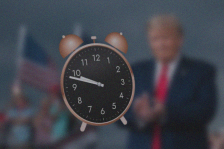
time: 9:48
